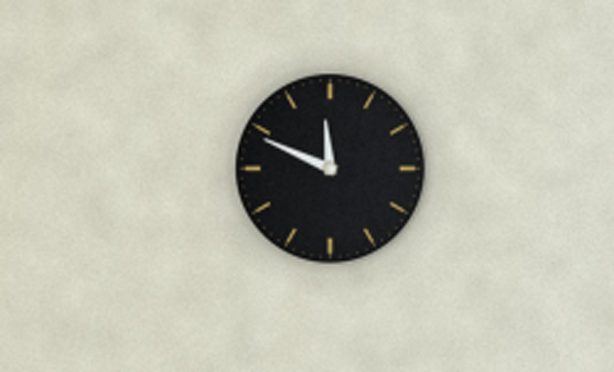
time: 11:49
